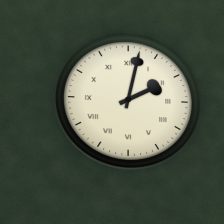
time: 2:02
